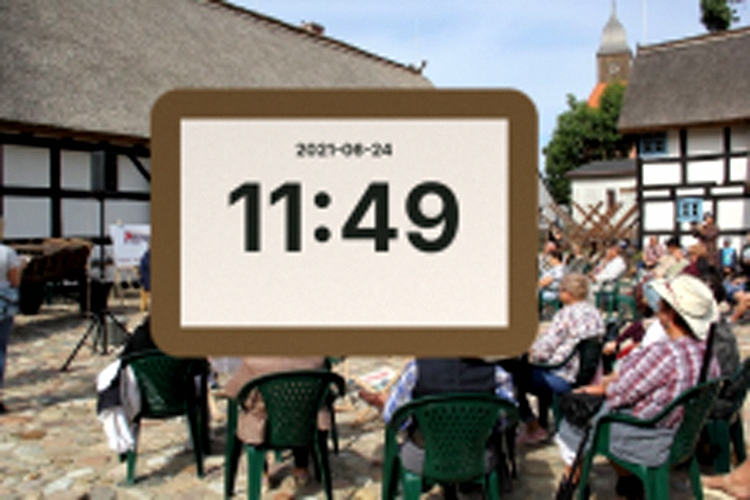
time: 11:49
